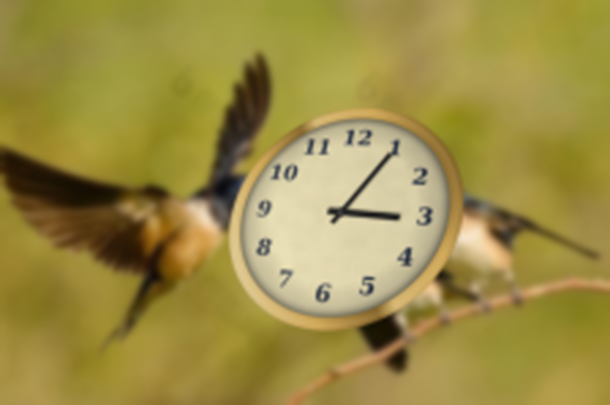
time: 3:05
